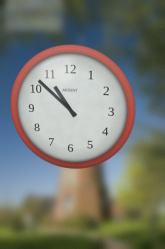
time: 10:52
